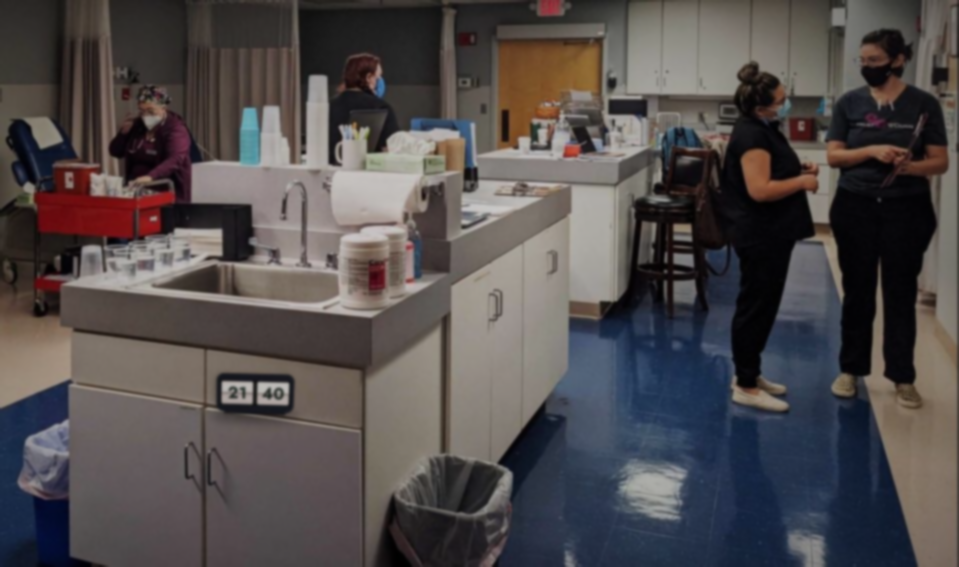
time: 21:40
